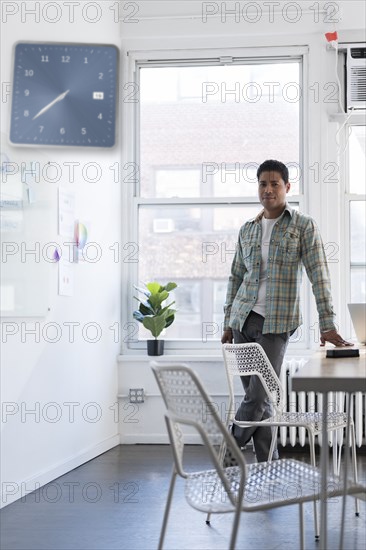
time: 7:38
